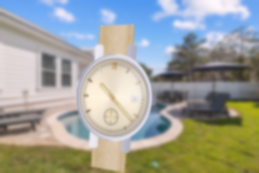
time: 10:22
